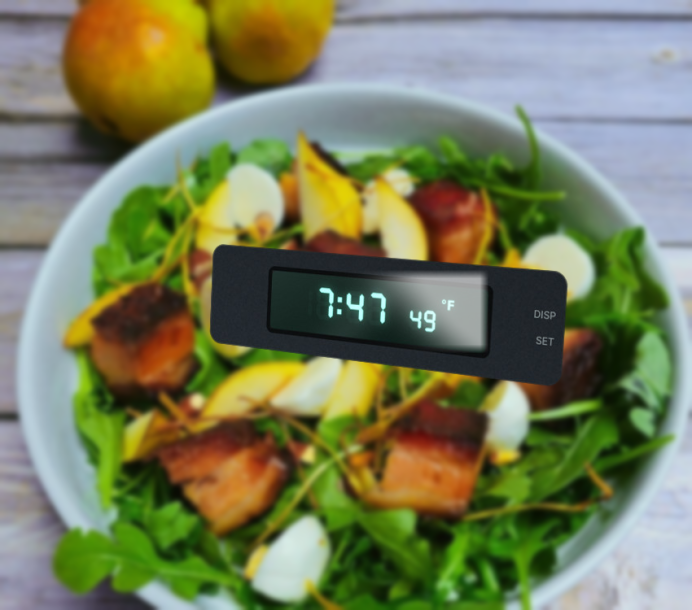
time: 7:47
